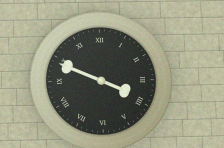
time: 3:49
